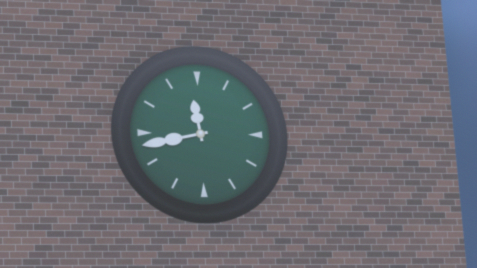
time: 11:43
